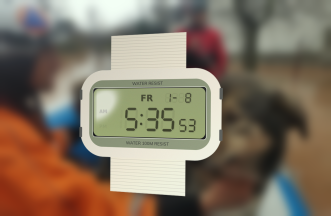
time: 5:35:53
